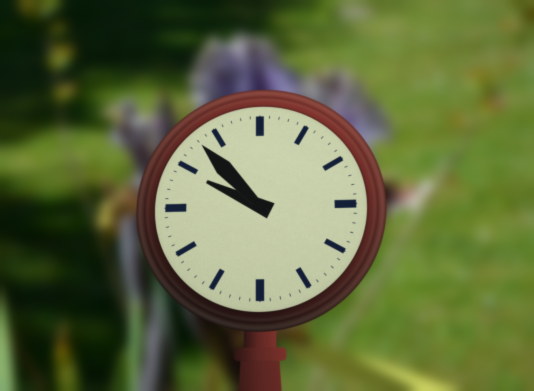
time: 9:53
